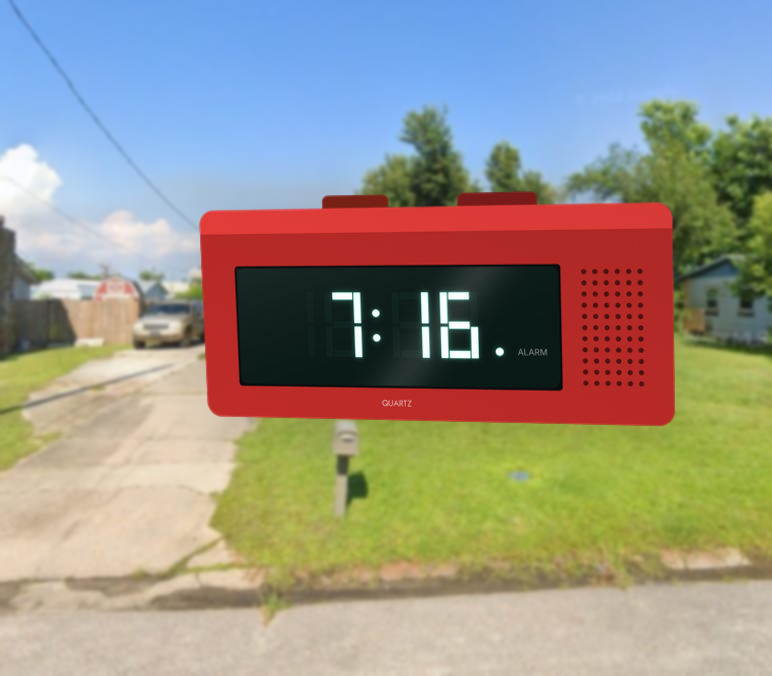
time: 7:16
